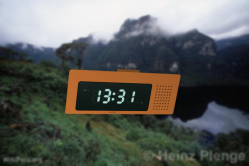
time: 13:31
